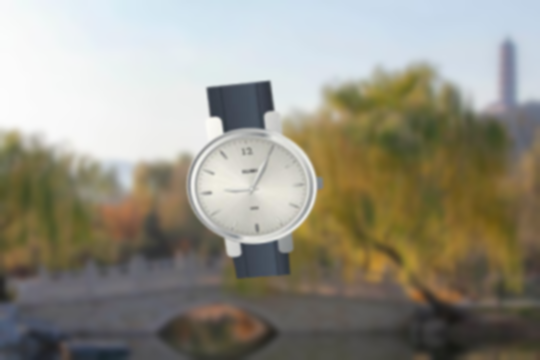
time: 9:05
